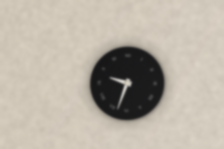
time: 9:33
